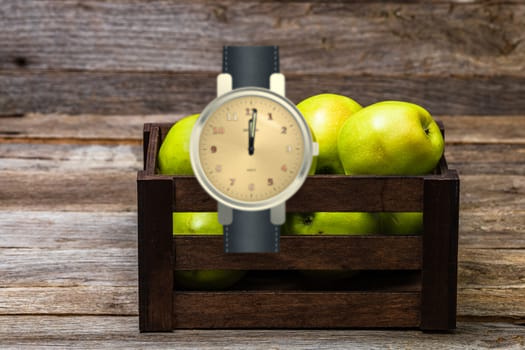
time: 12:01
